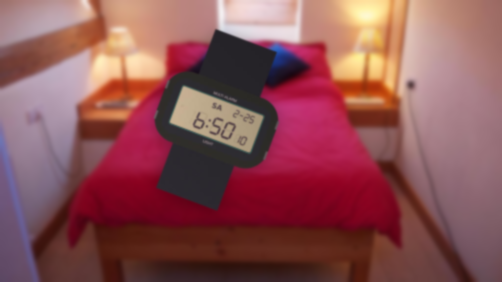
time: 6:50
